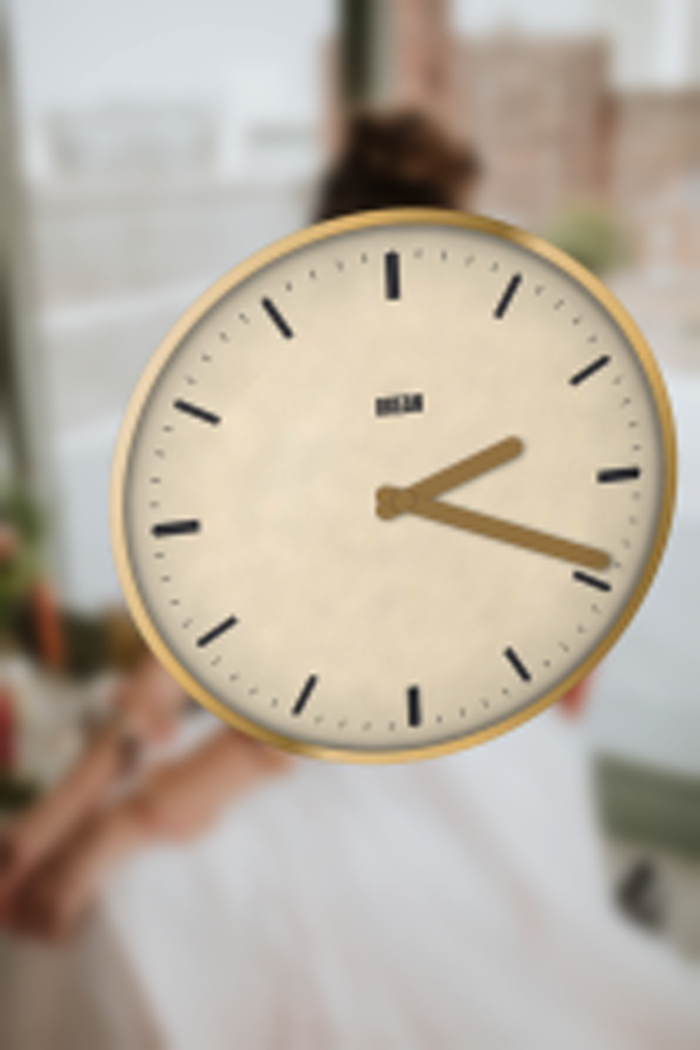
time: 2:19
